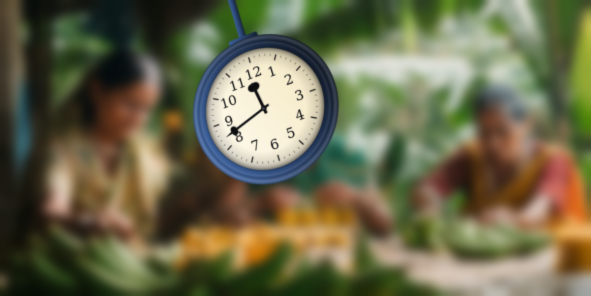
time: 11:42
